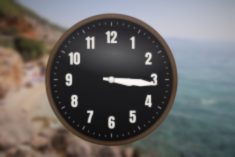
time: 3:16
